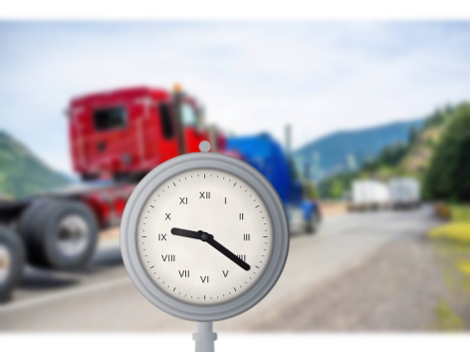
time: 9:21
